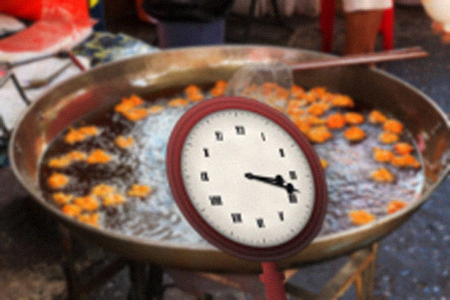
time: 3:18
